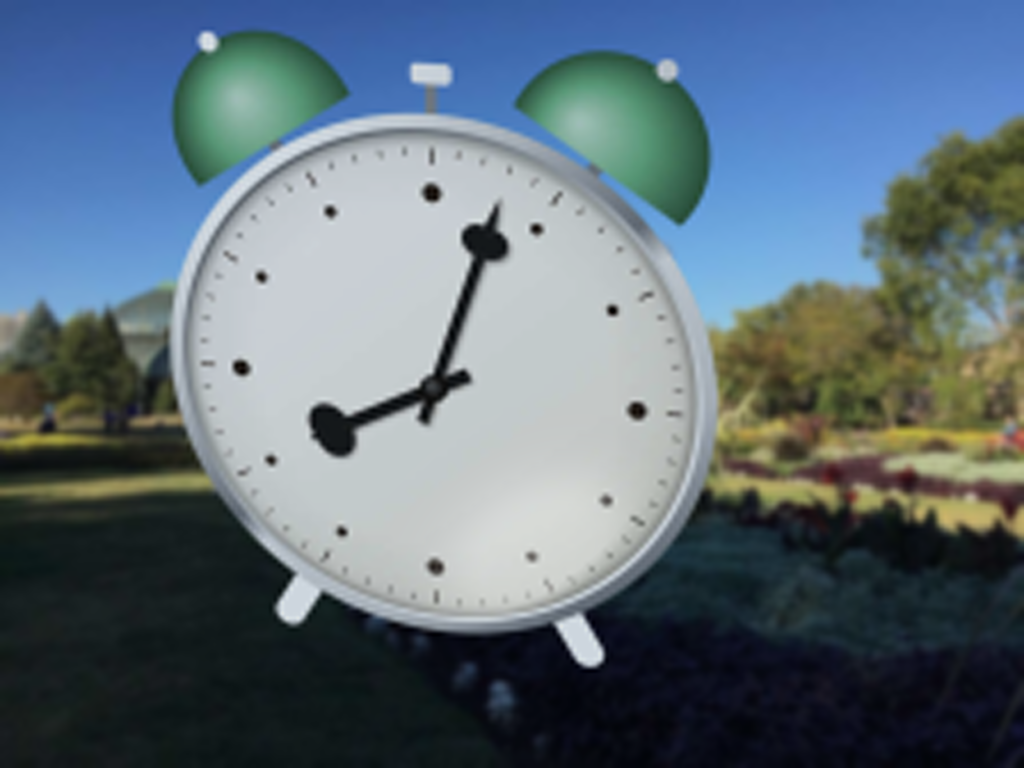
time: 8:03
